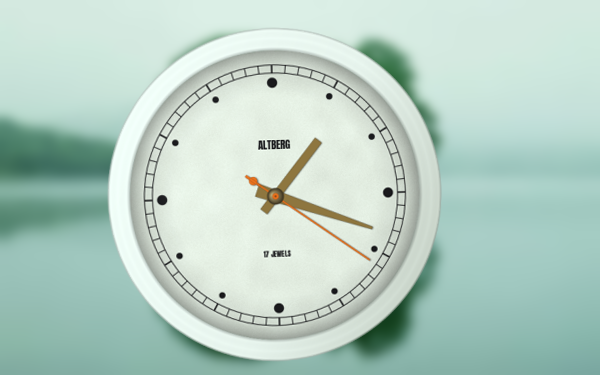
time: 1:18:21
